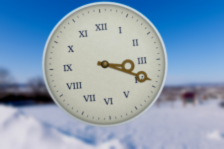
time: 3:19
